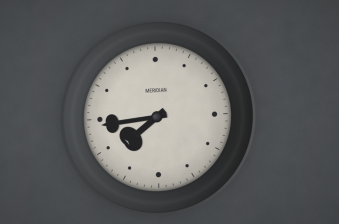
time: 7:44
